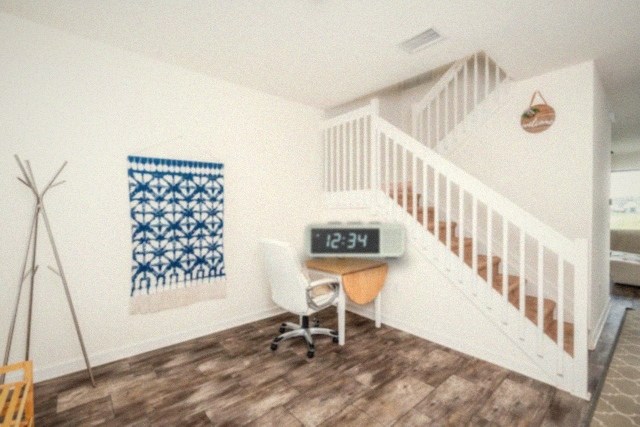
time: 12:34
